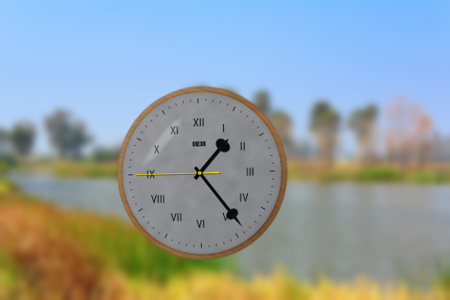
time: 1:23:45
